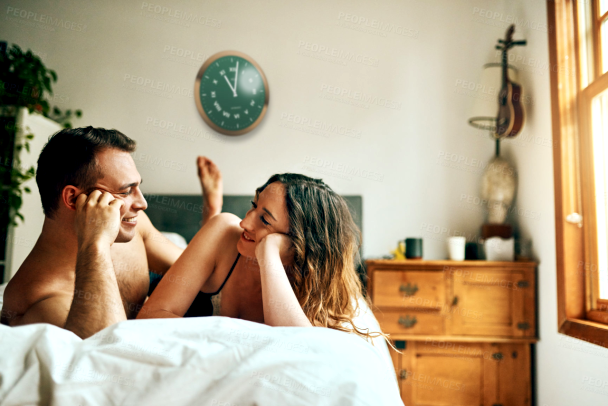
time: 11:02
